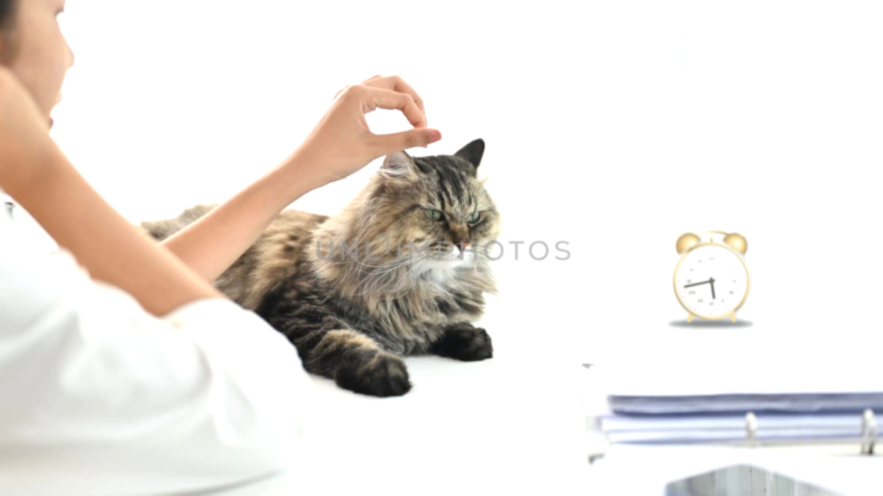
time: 5:43
